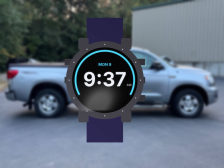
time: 9:37
